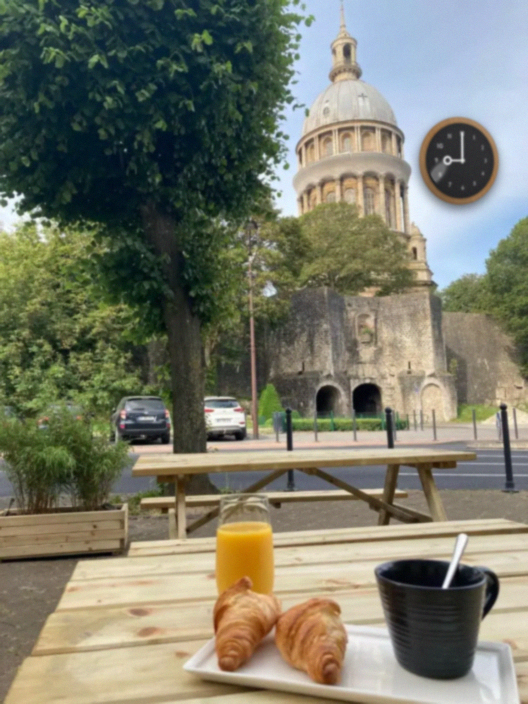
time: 9:00
